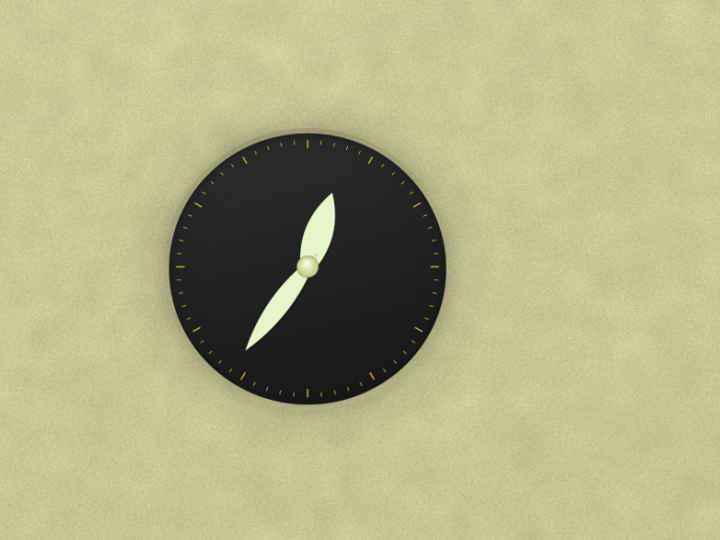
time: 12:36
